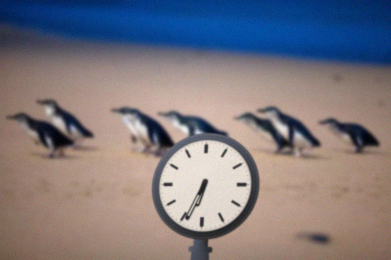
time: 6:34
